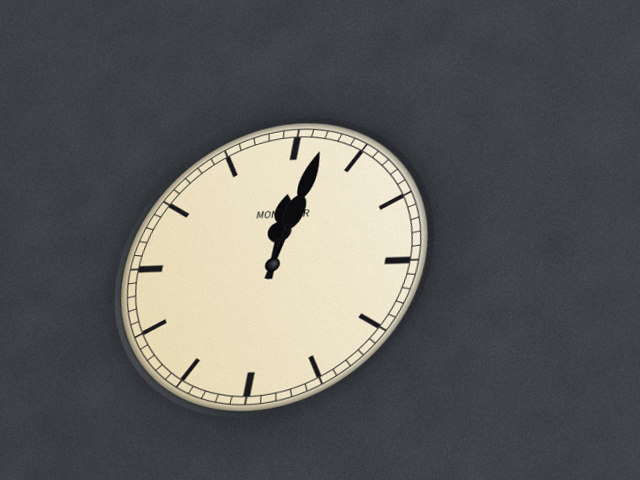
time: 12:02
